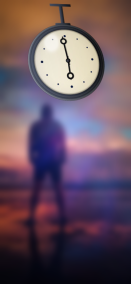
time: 5:59
